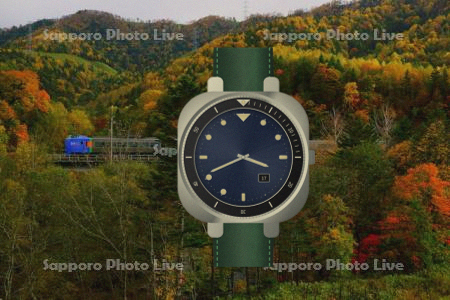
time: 3:41
